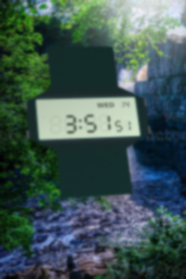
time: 3:51:51
